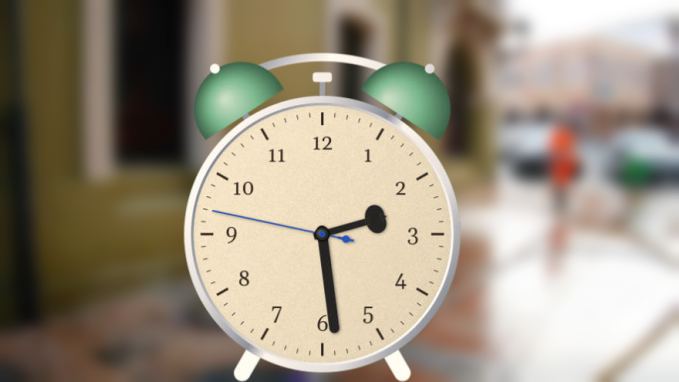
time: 2:28:47
